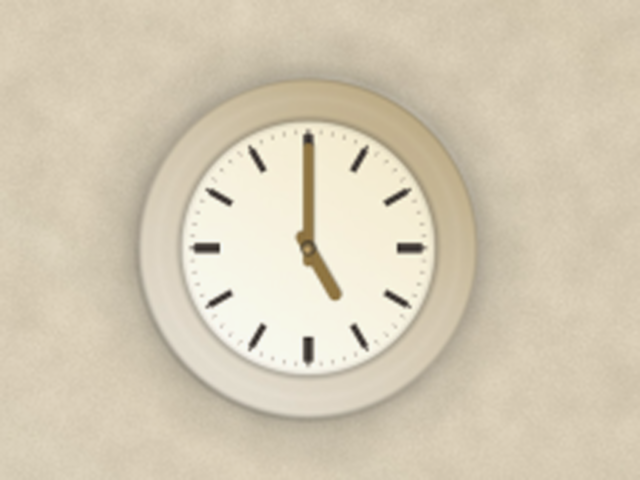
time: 5:00
